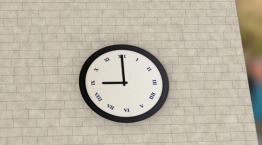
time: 9:00
